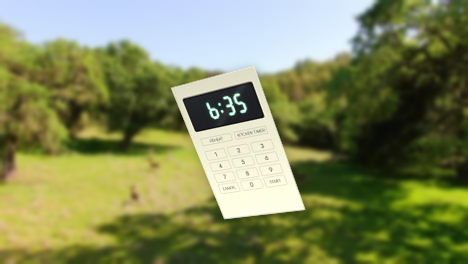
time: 6:35
